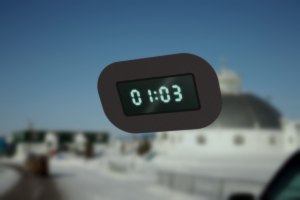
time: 1:03
